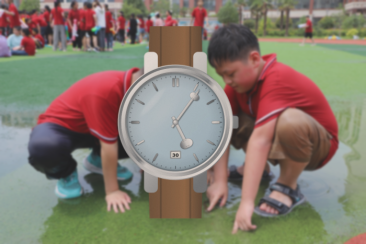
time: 5:06
